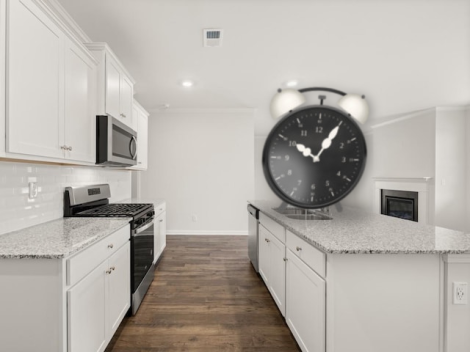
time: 10:05
